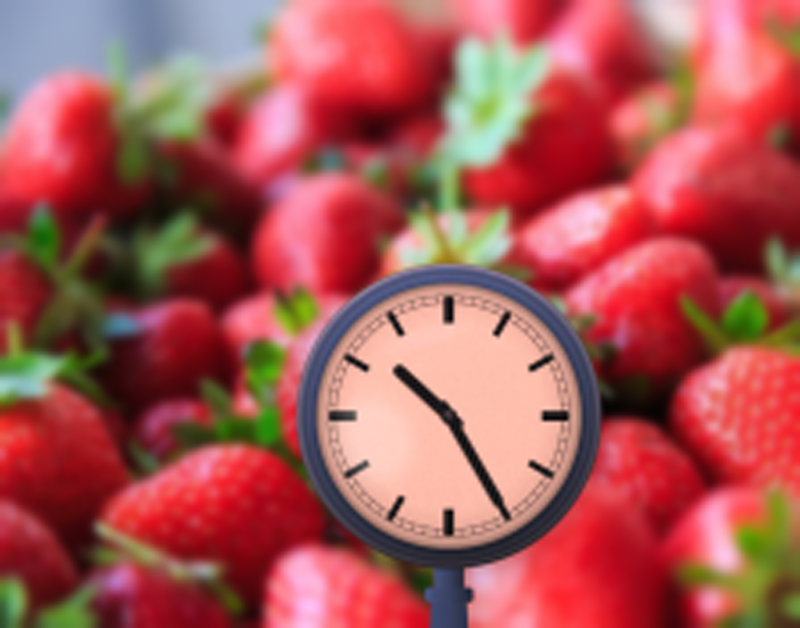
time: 10:25
